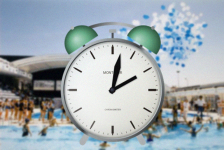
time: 2:02
